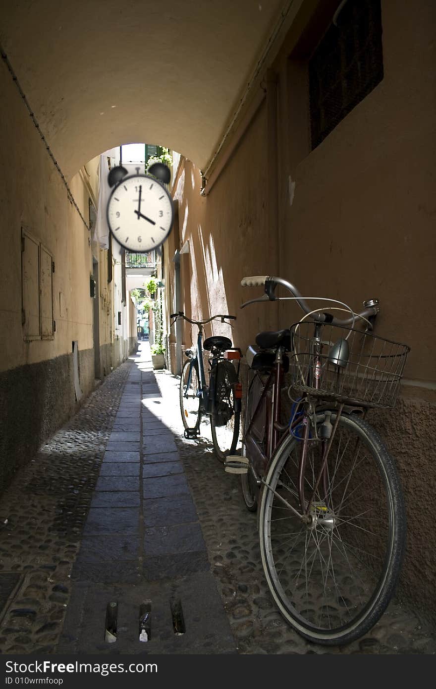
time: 4:01
